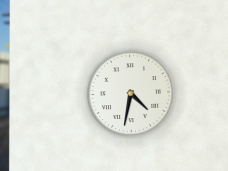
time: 4:32
